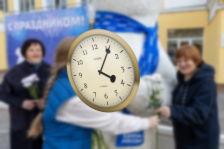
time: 4:06
